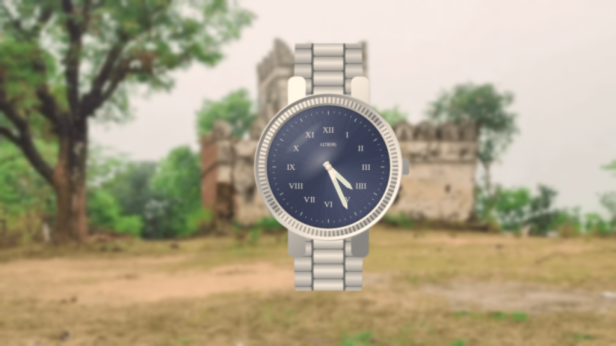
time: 4:26
